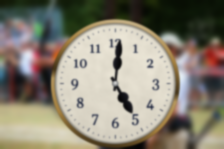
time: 5:01
